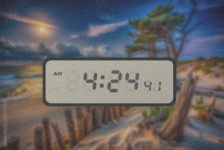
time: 4:24:41
